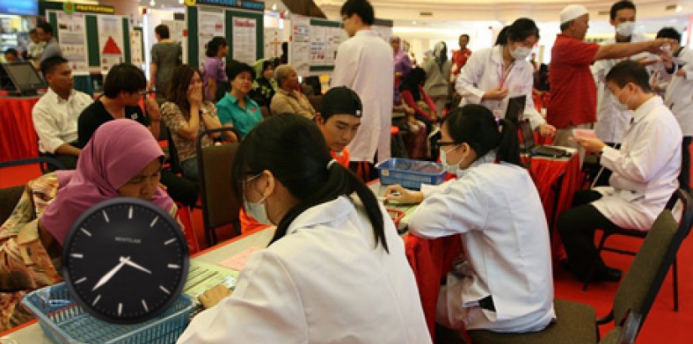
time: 3:37
